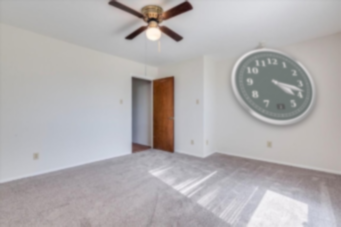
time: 4:18
